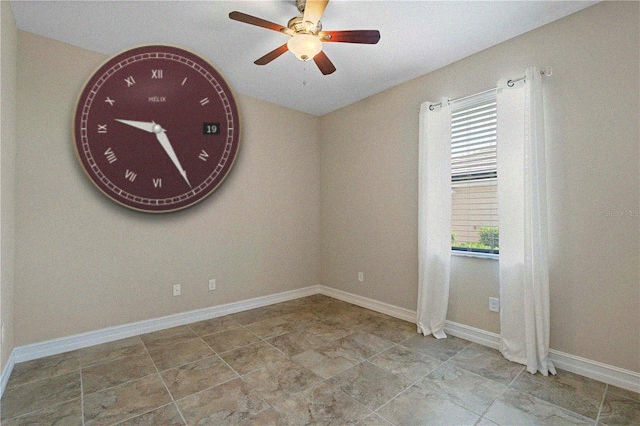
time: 9:25
